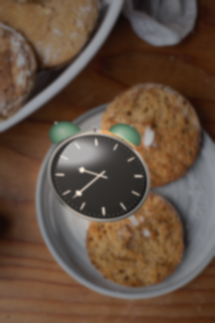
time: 9:38
